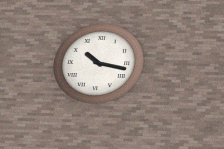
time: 10:17
